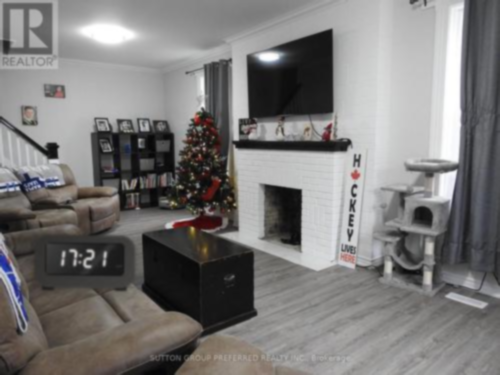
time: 17:21
